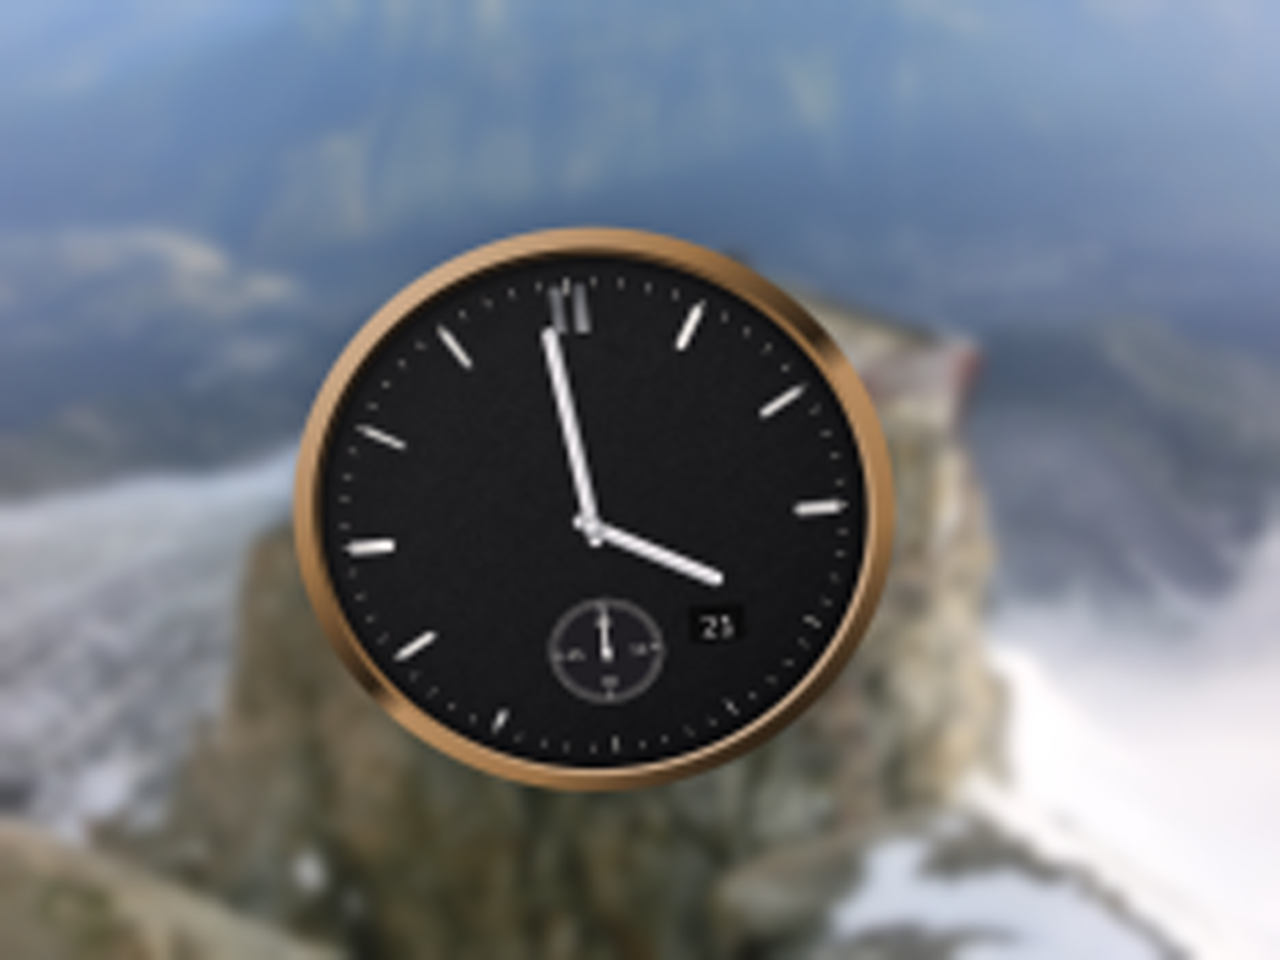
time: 3:59
